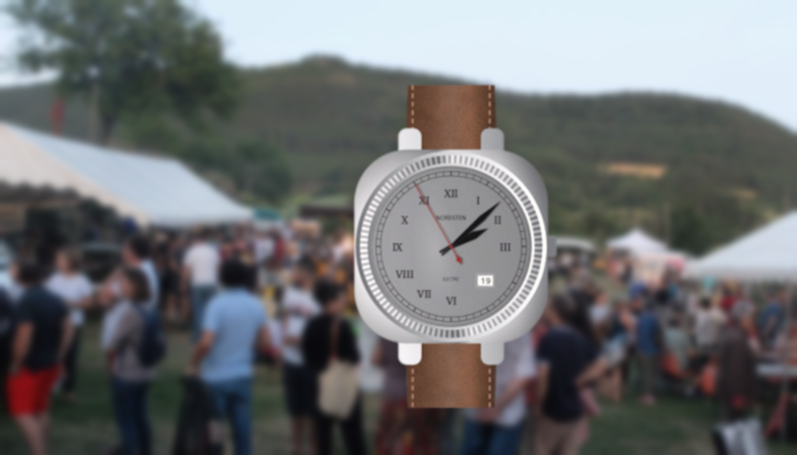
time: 2:07:55
